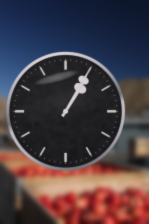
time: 1:05
